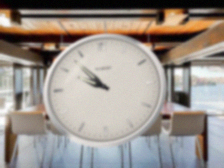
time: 9:53
